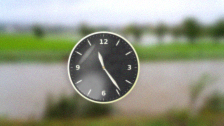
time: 11:24
